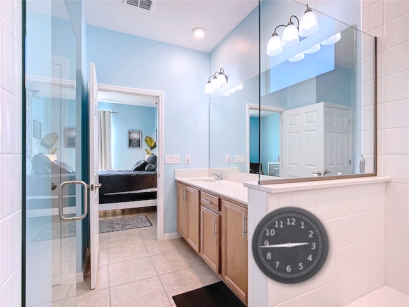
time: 2:44
